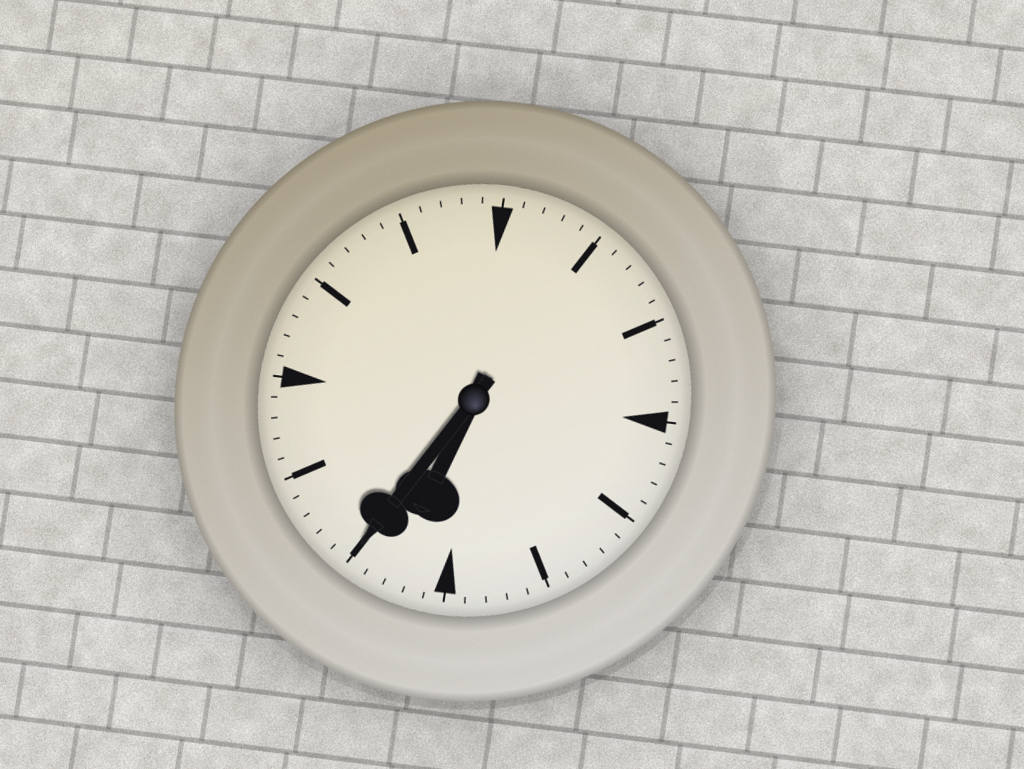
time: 6:35
